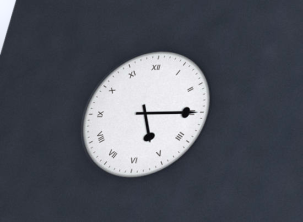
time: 5:15
